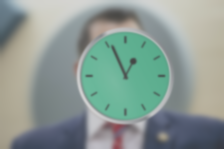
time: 12:56
